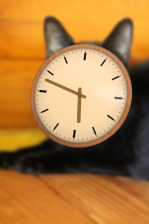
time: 5:48
